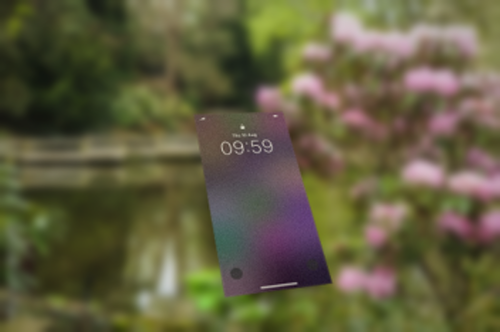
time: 9:59
